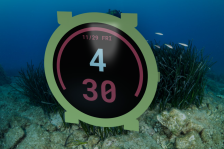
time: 4:30
